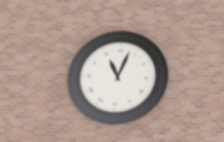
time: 11:03
